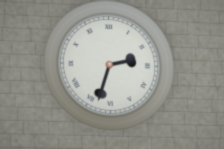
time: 2:33
